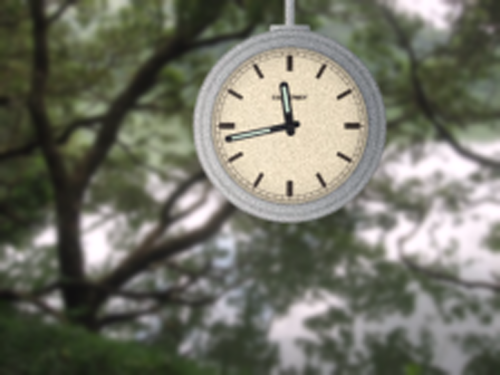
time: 11:43
